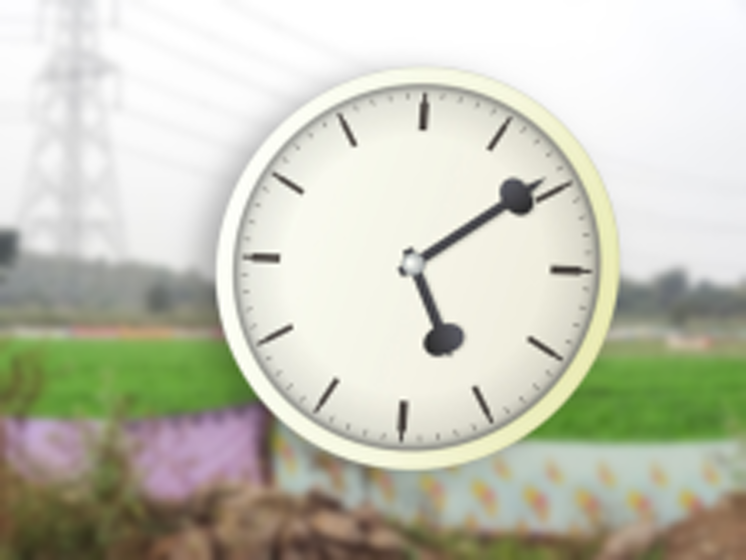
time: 5:09
